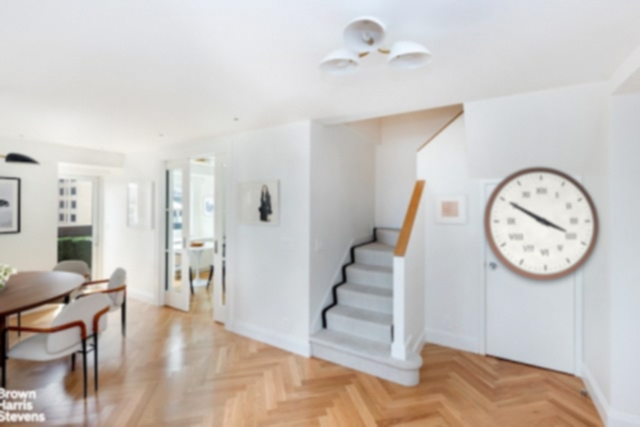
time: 3:50
